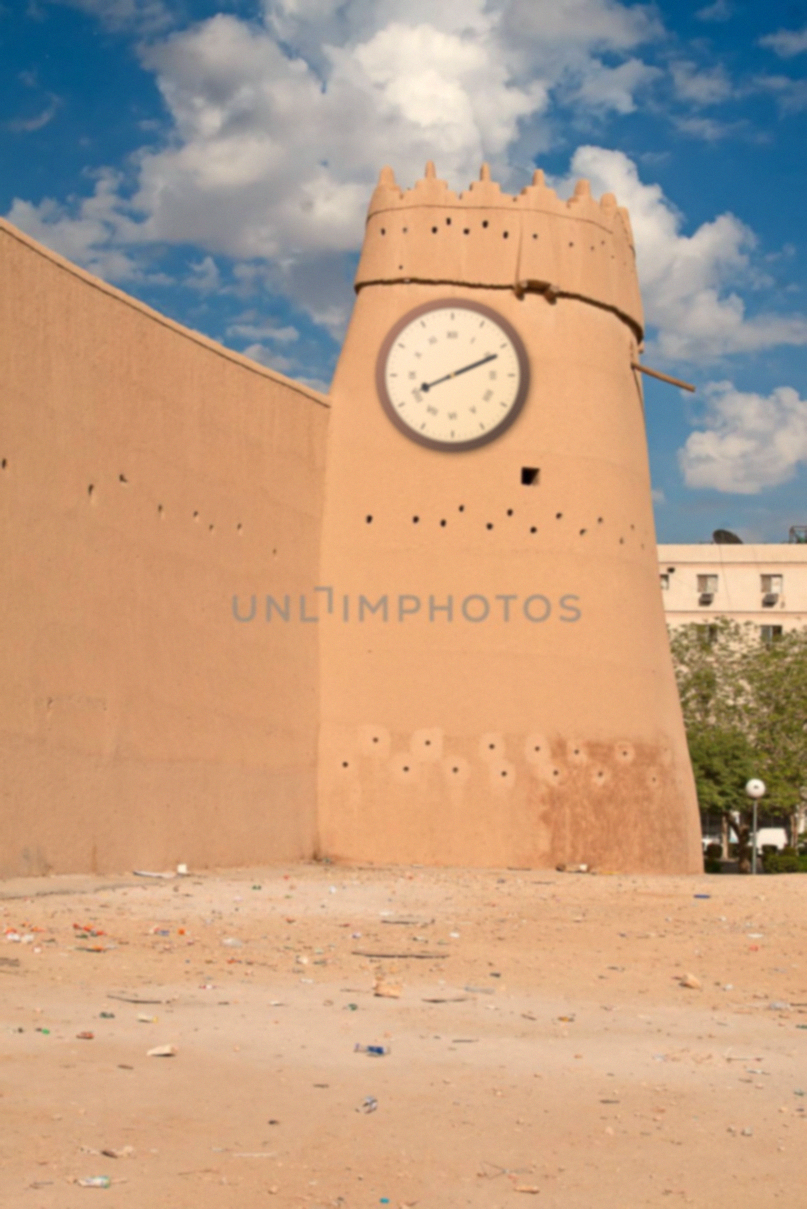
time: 8:11
